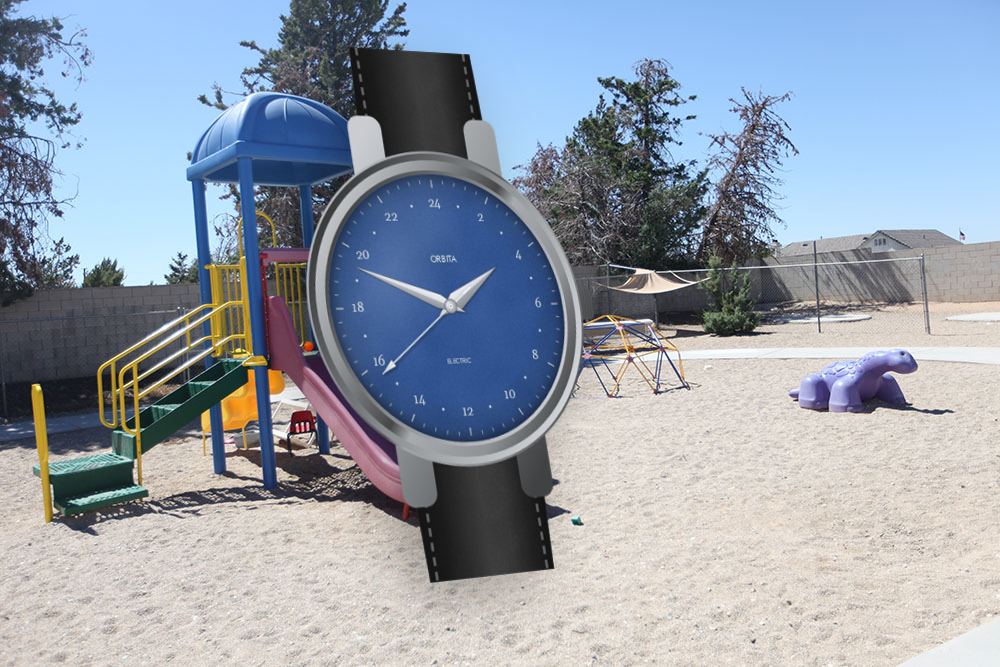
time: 3:48:39
